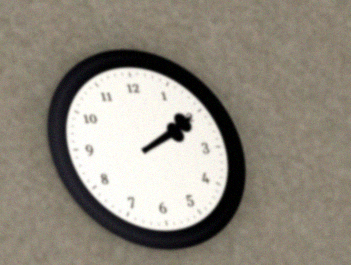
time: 2:10
